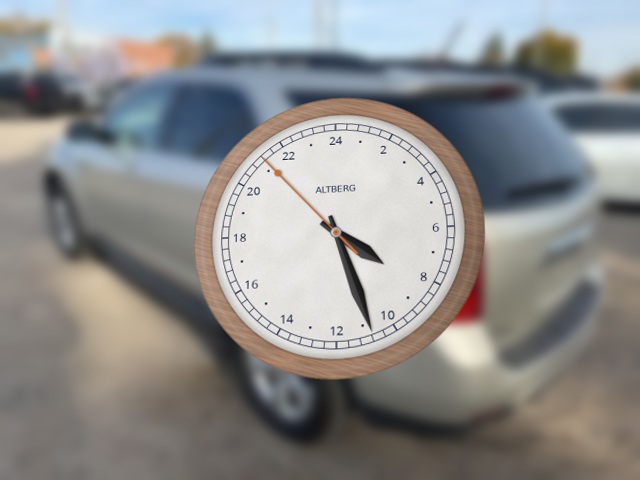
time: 8:26:53
